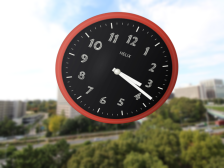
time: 3:18
